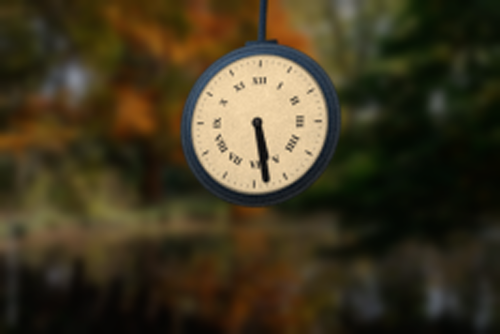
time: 5:28
